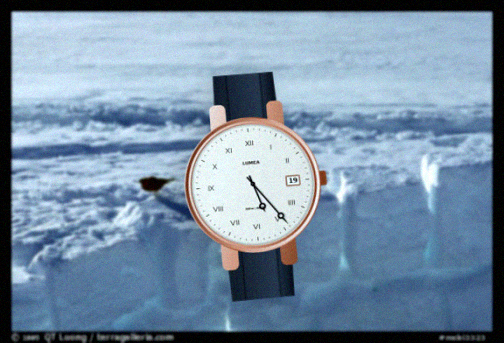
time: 5:24
